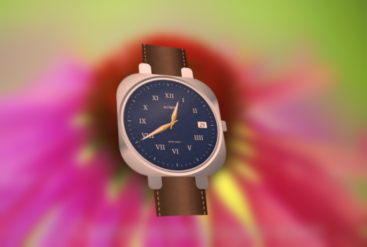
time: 12:40
